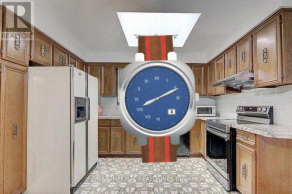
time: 8:11
